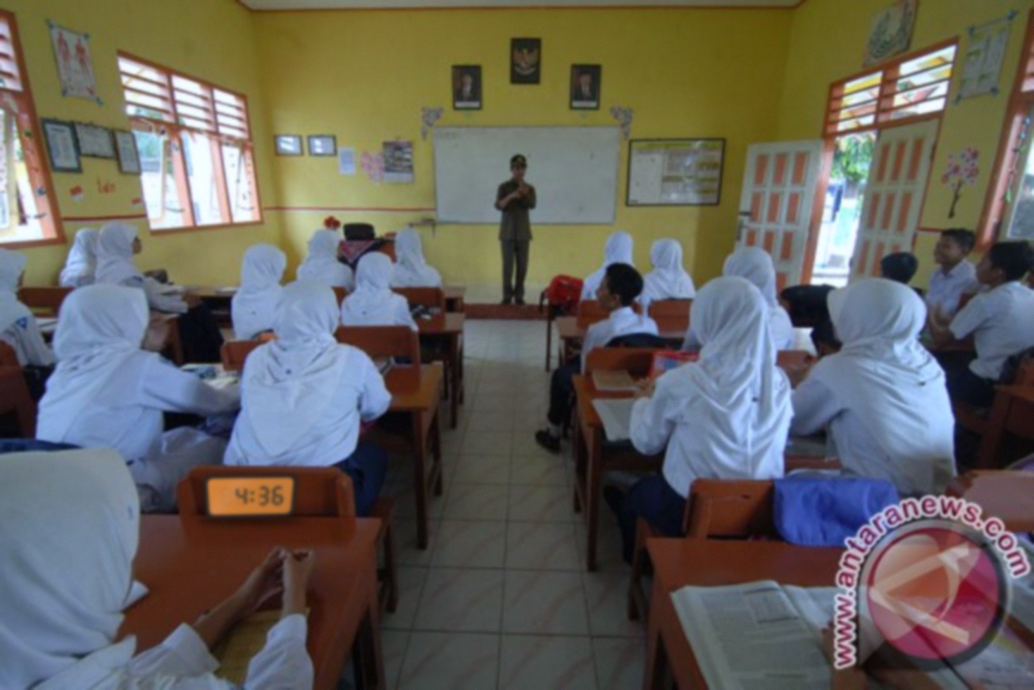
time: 4:36
